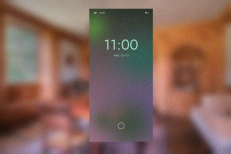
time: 11:00
